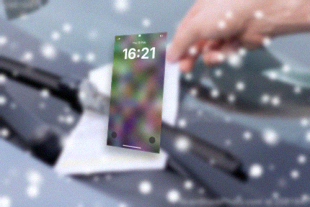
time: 16:21
